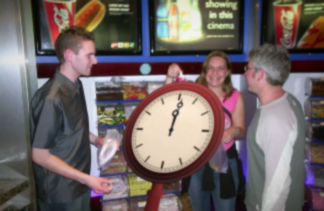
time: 12:01
